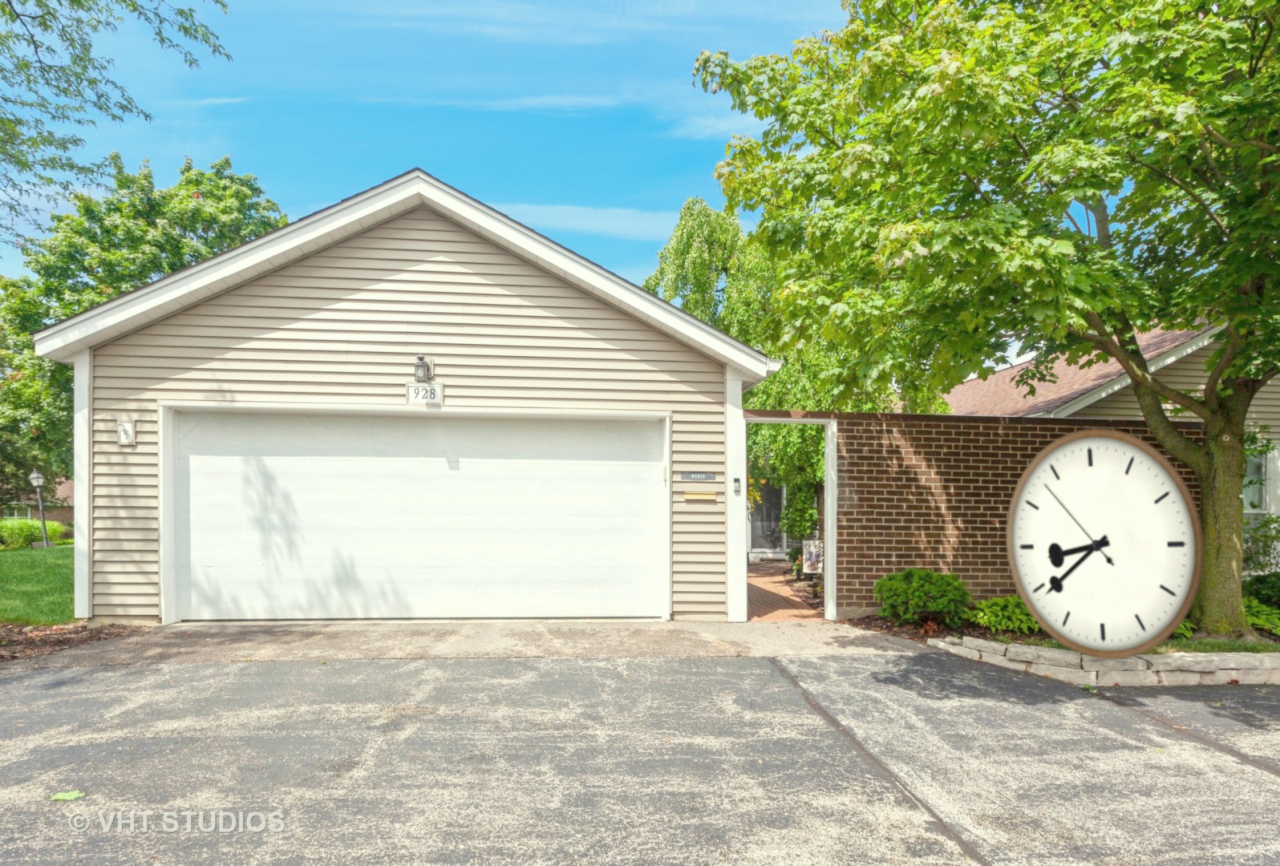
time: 8:38:53
